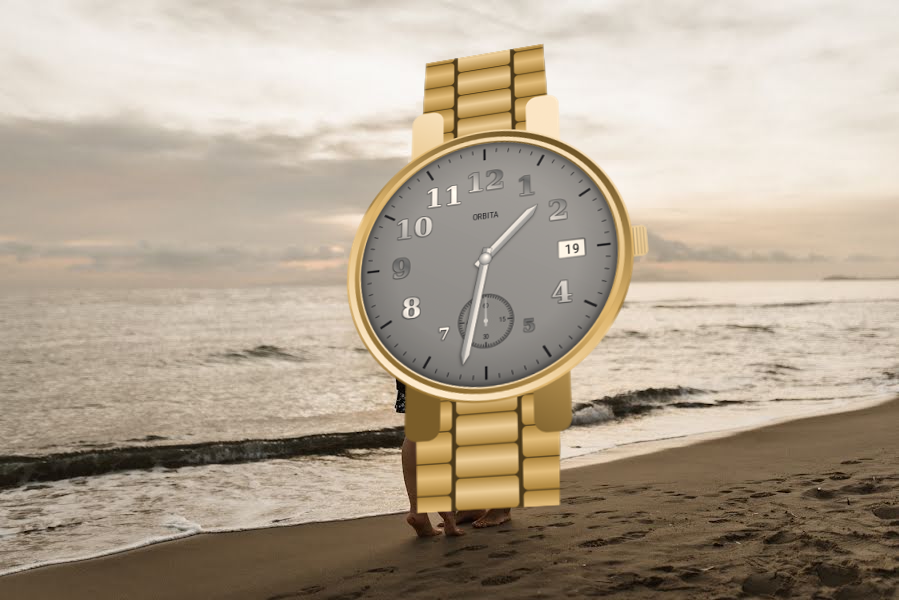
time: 1:32
